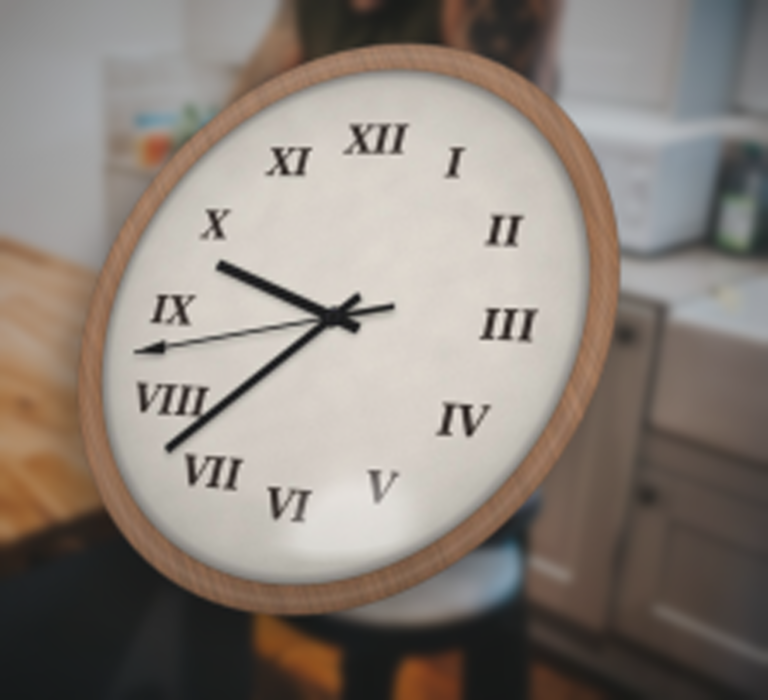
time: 9:37:43
